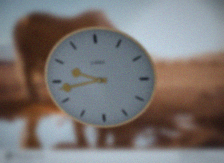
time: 9:43
